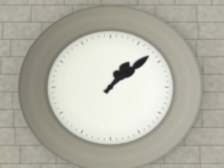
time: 1:08
